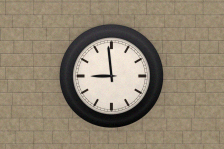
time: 8:59
